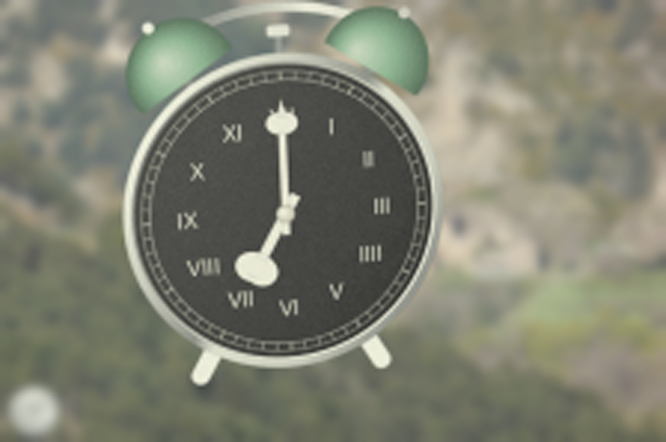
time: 7:00
